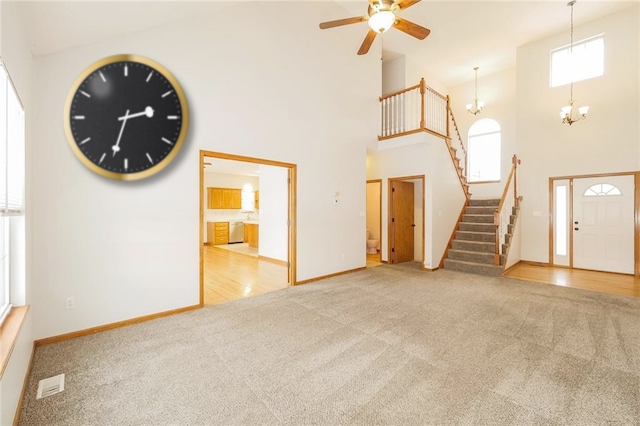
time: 2:33
